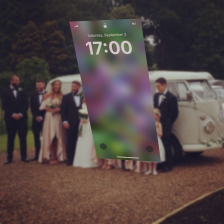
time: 17:00
